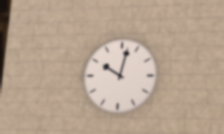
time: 10:02
